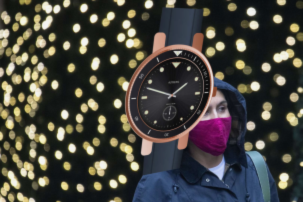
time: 1:48
